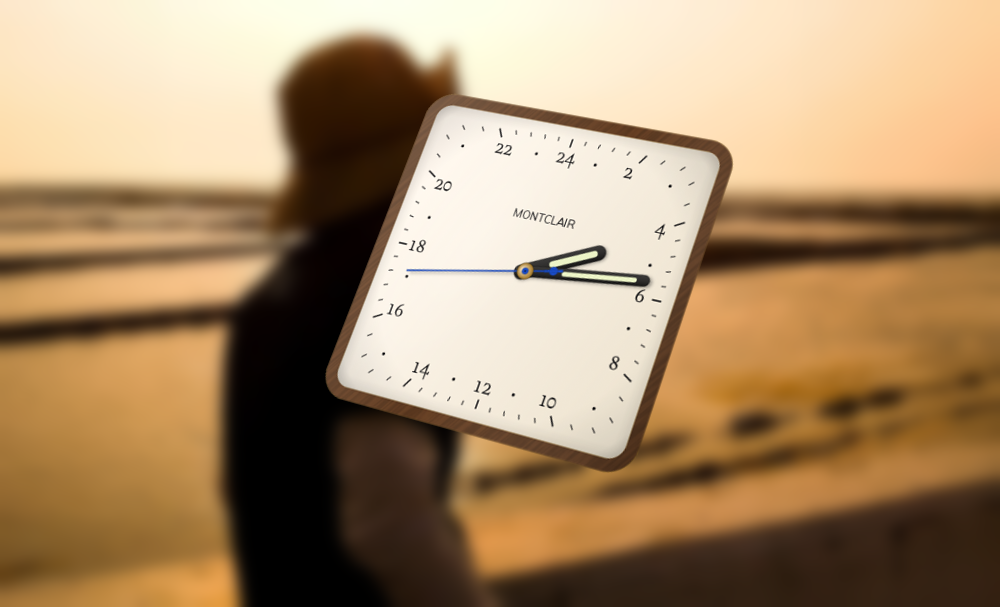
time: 4:13:43
